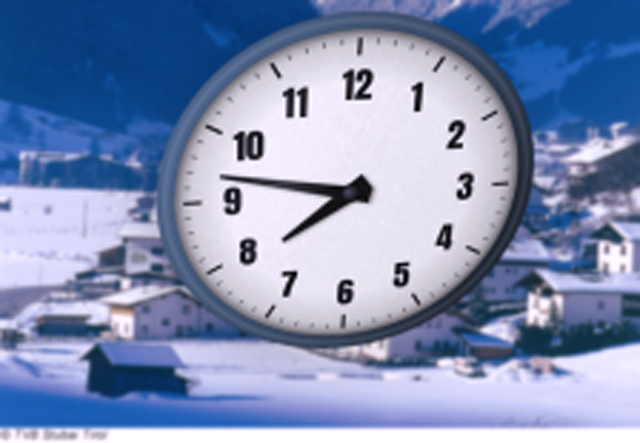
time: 7:47
